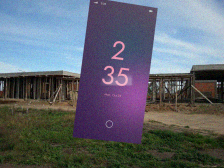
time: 2:35
